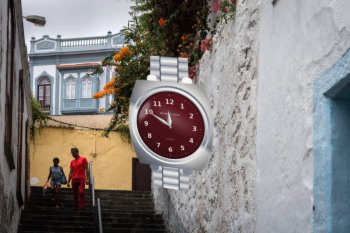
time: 11:50
